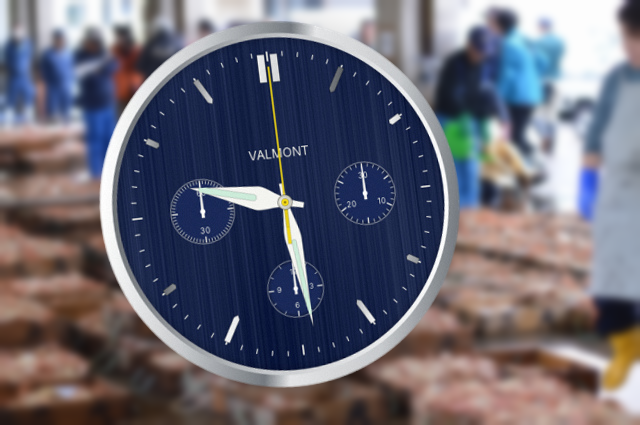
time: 9:29
